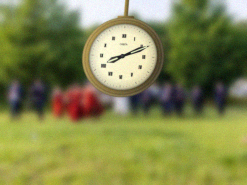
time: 8:11
